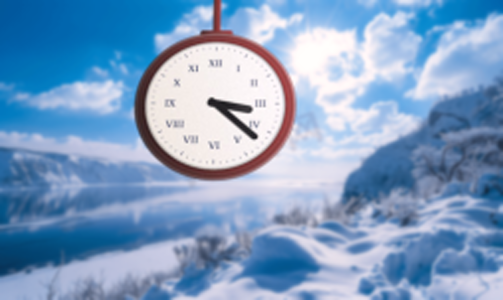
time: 3:22
